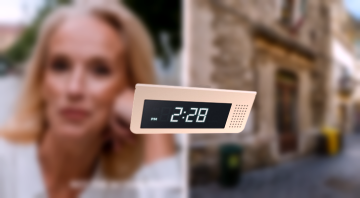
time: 2:28
